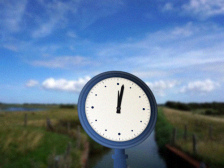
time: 12:02
